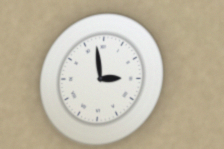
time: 2:58
